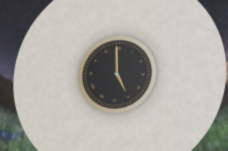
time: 4:59
